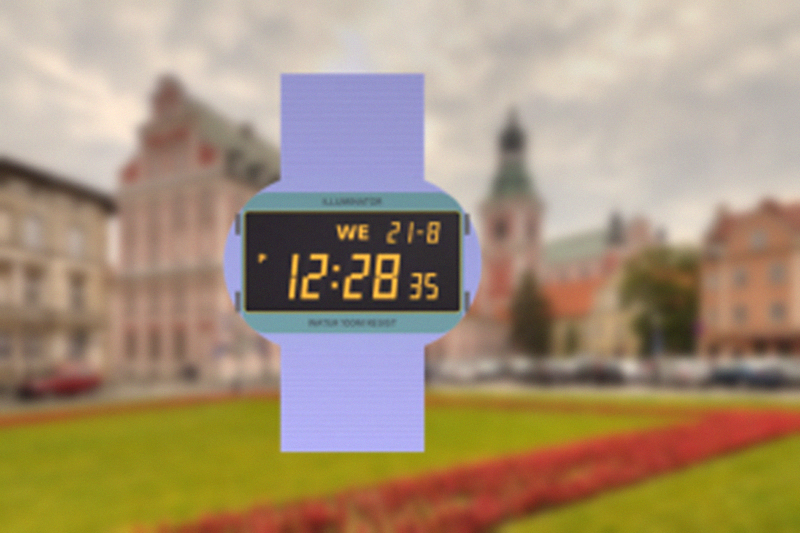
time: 12:28:35
